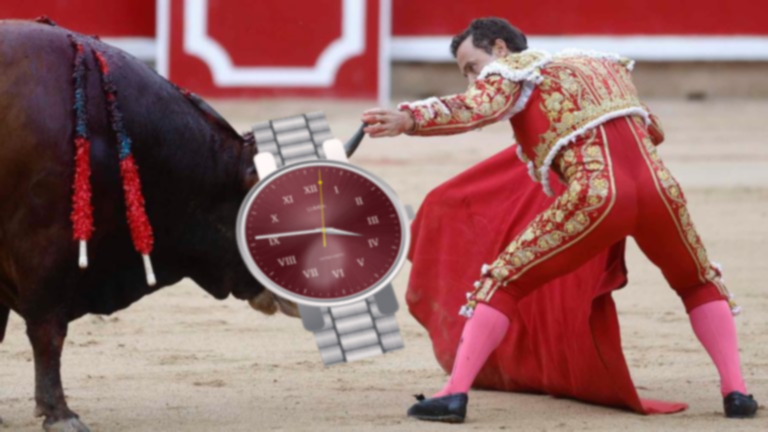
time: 3:46:02
